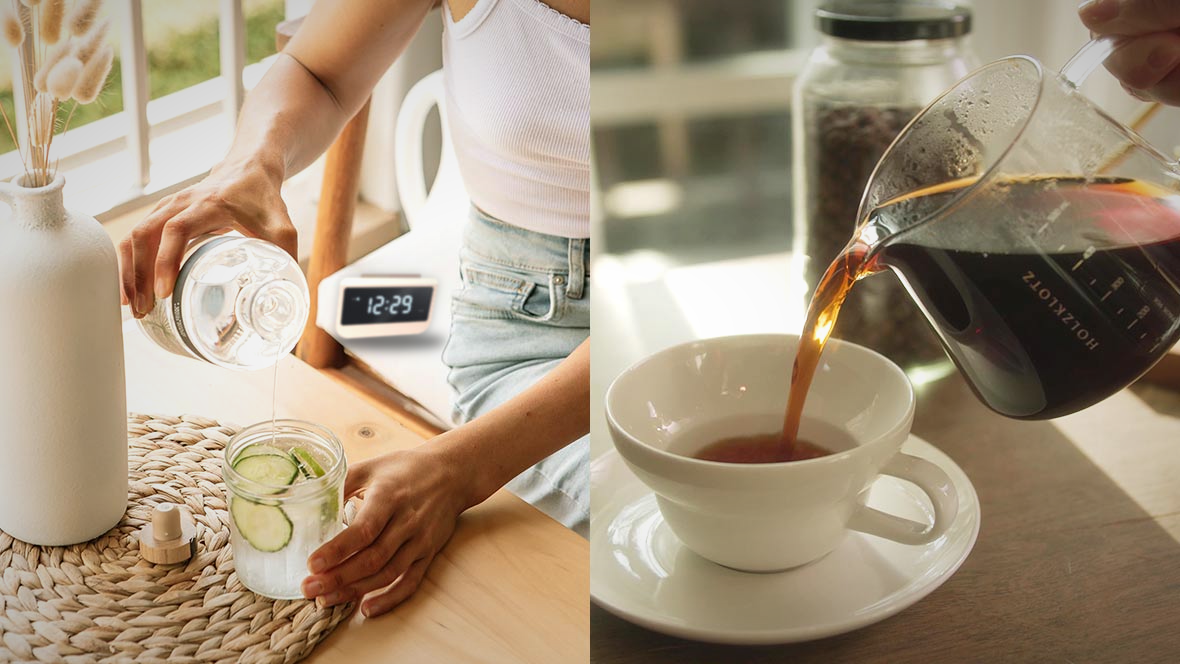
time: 12:29
